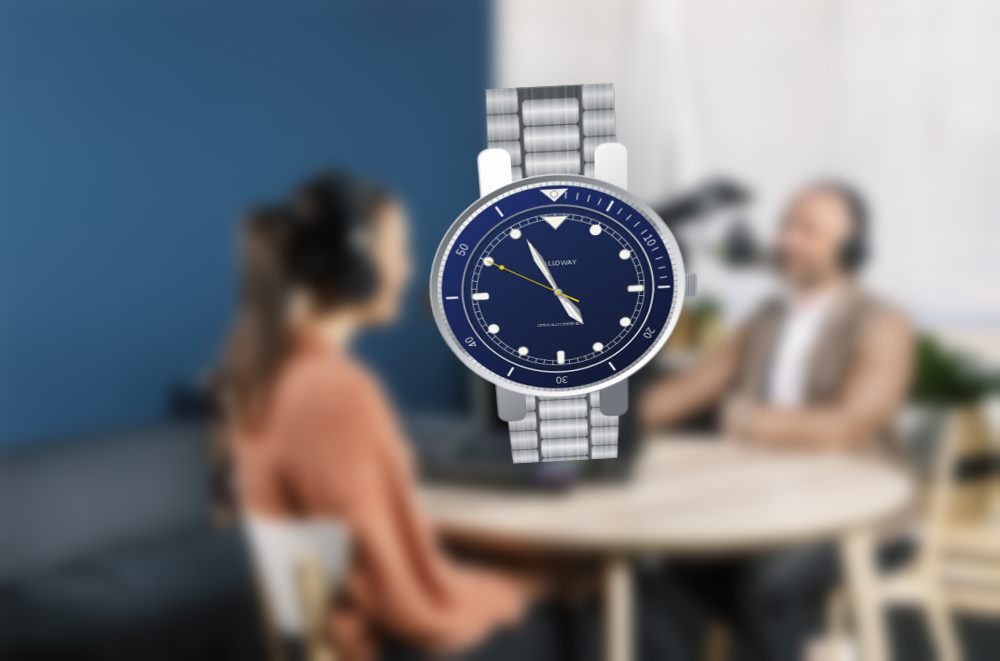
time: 4:55:50
